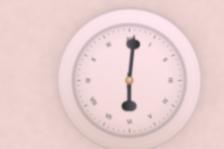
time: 6:01
